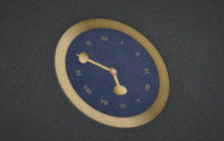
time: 5:50
